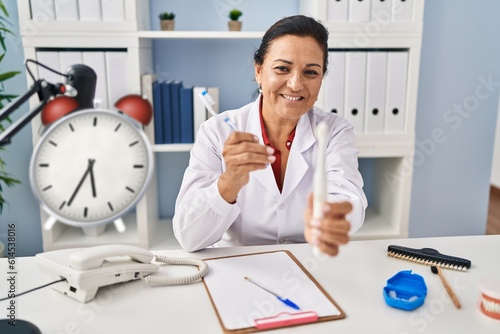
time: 5:34
